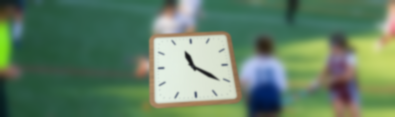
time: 11:21
